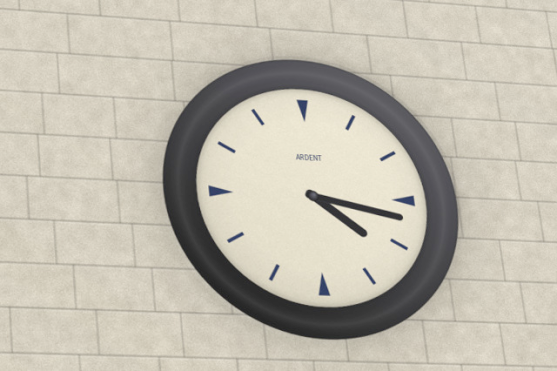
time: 4:17
